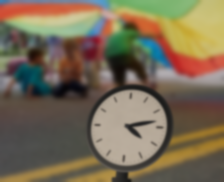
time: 4:13
